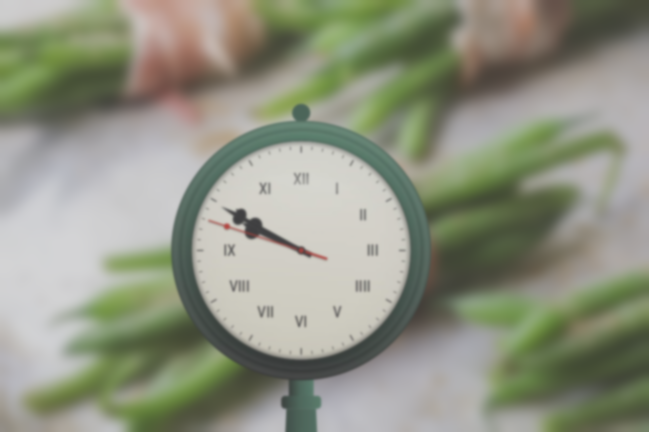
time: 9:49:48
